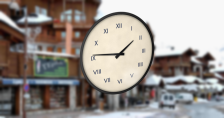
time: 1:46
